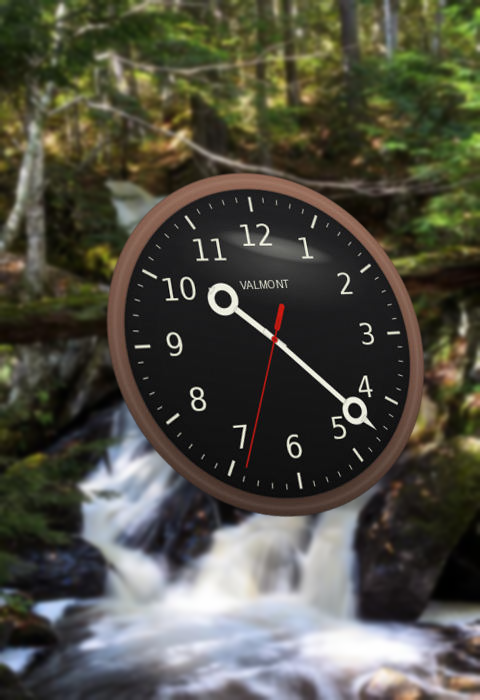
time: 10:22:34
